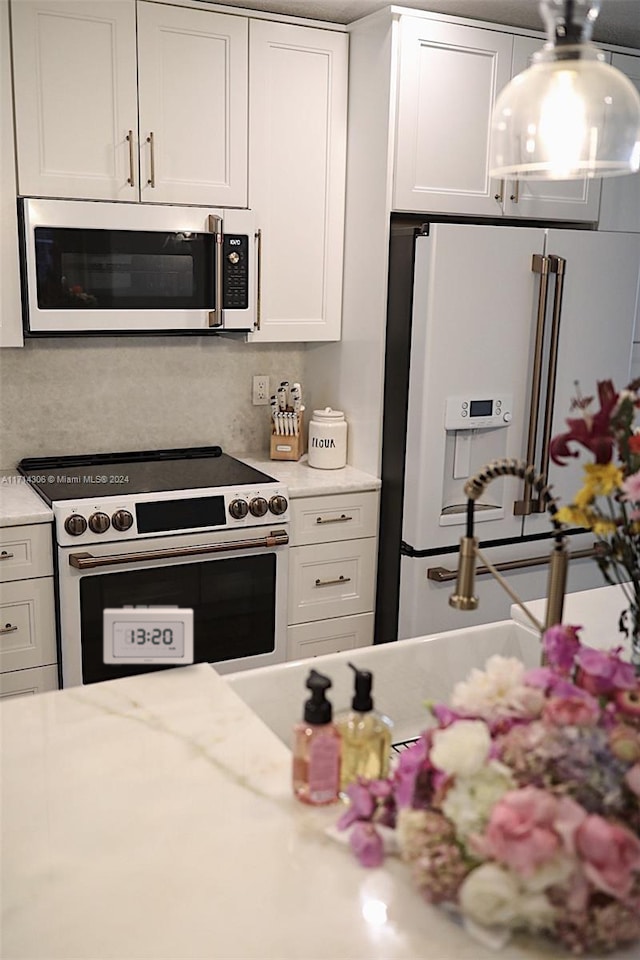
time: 13:20
